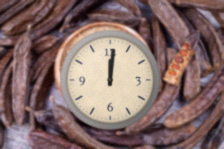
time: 12:01
